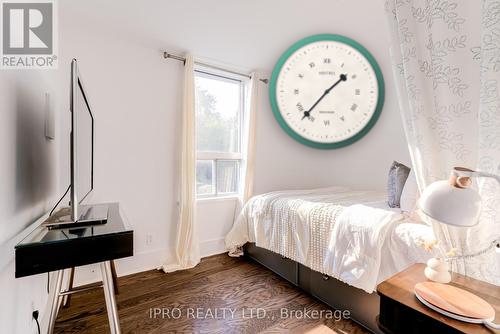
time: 1:37
